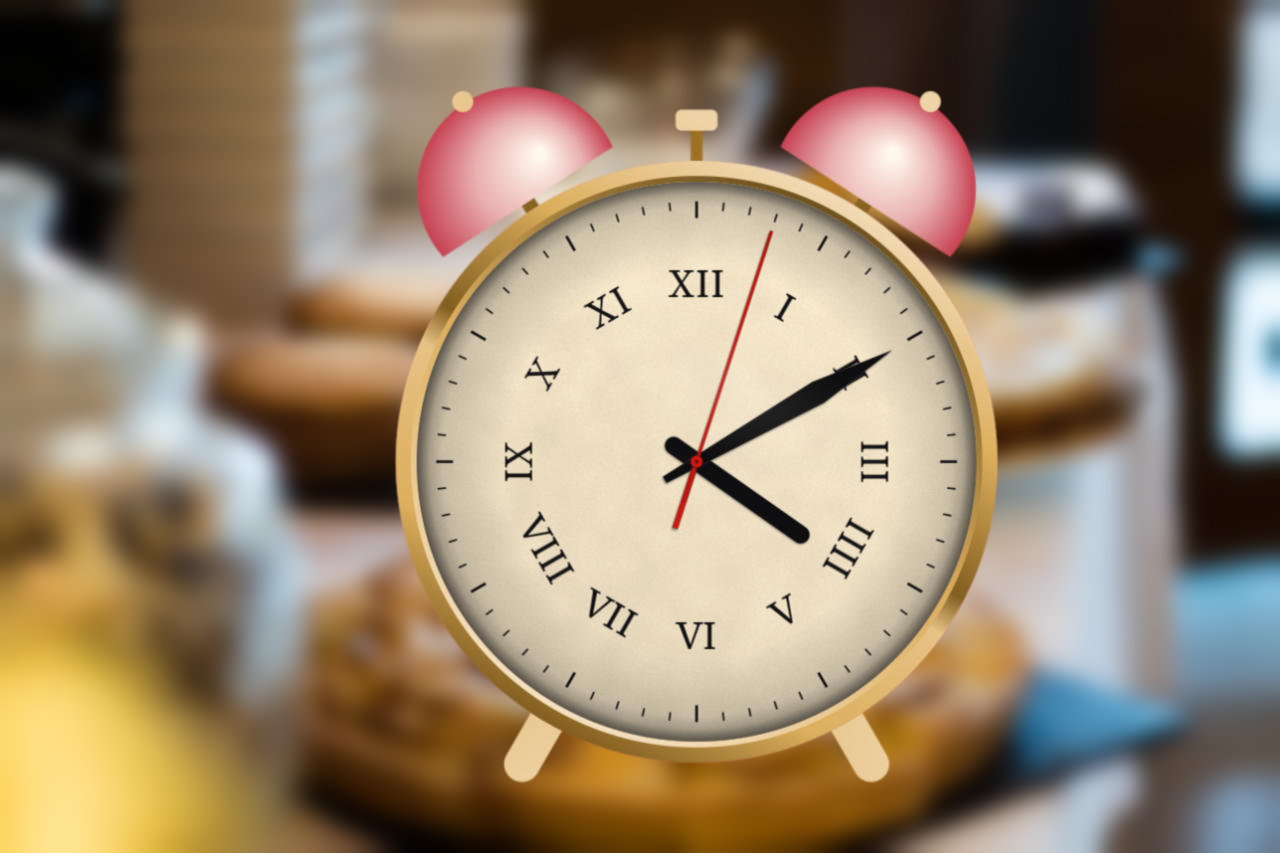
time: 4:10:03
